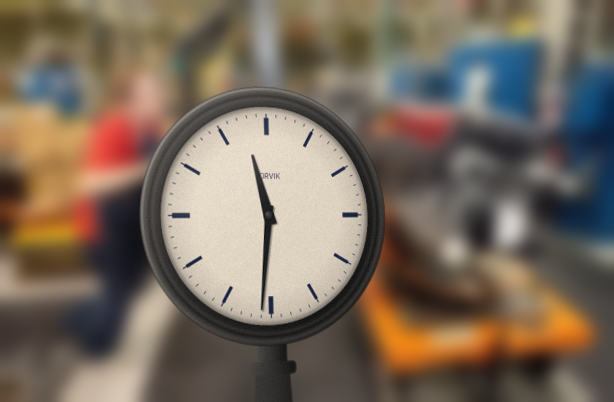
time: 11:31
